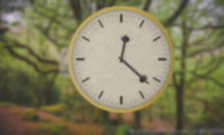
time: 12:22
